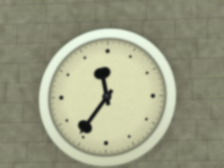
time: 11:36
